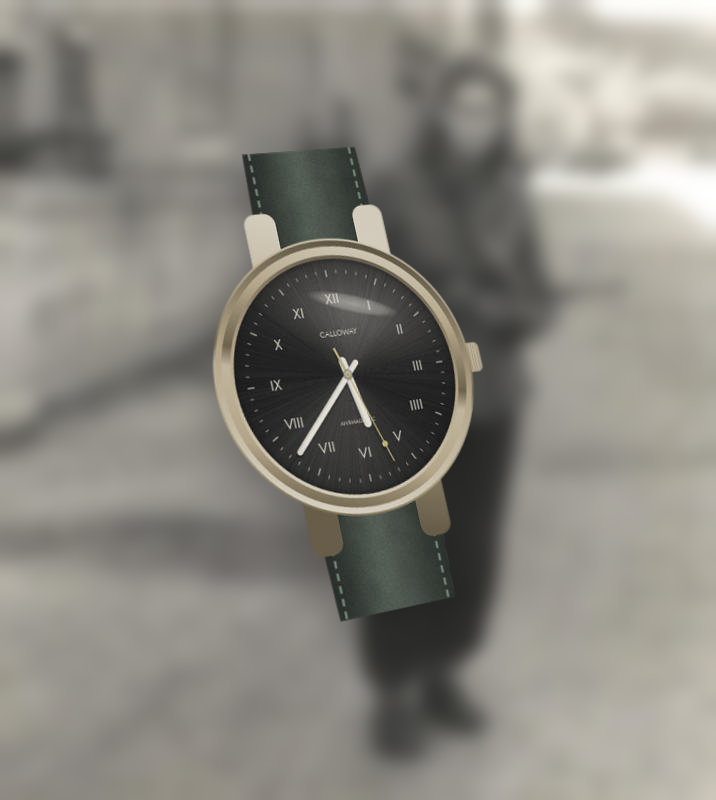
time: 5:37:27
